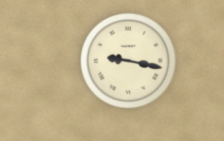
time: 9:17
